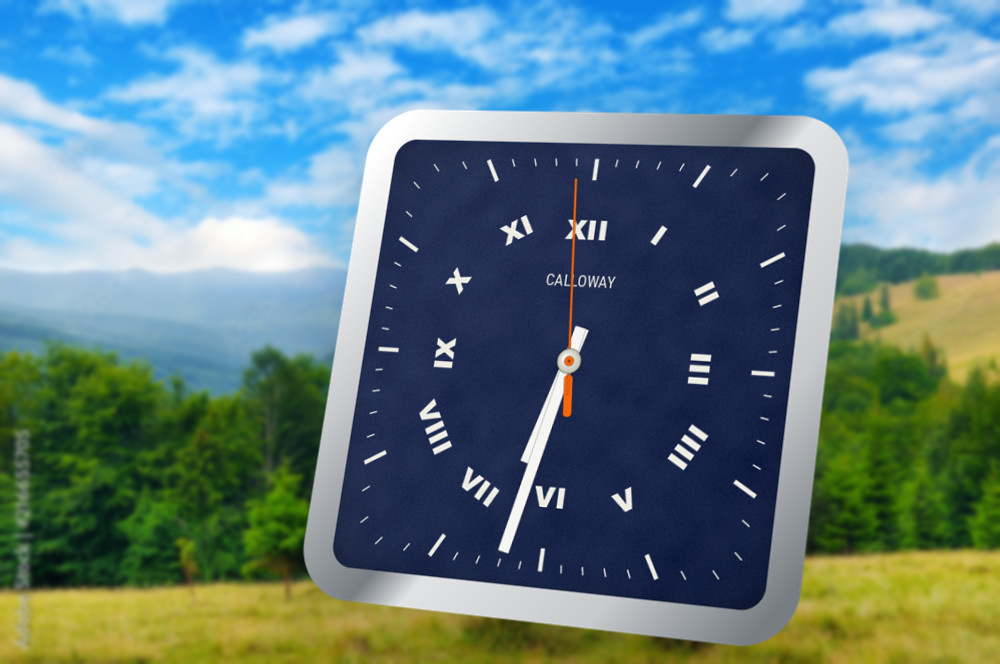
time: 6:31:59
